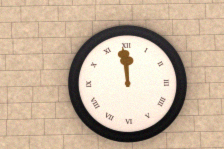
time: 11:59
